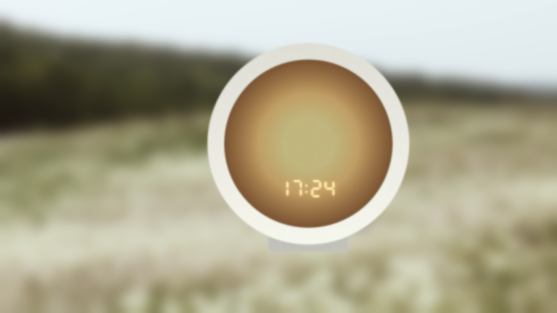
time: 17:24
